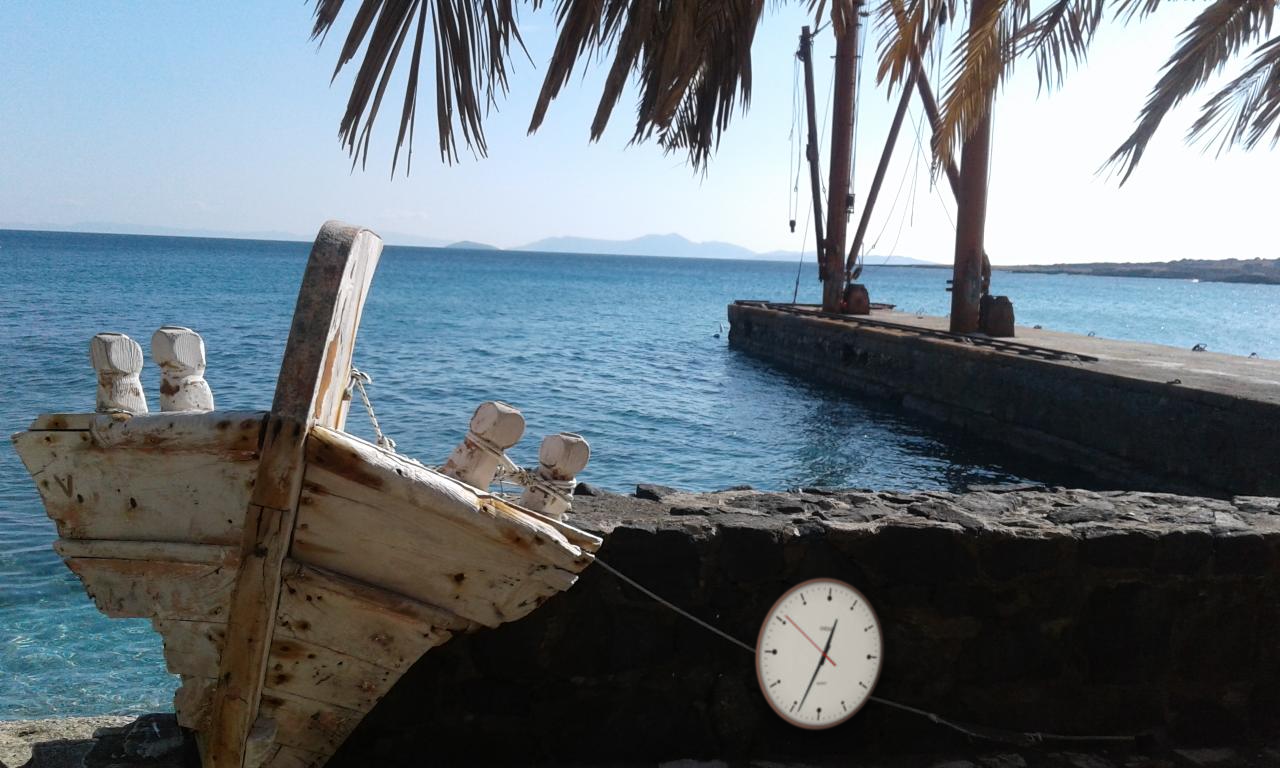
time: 12:33:51
